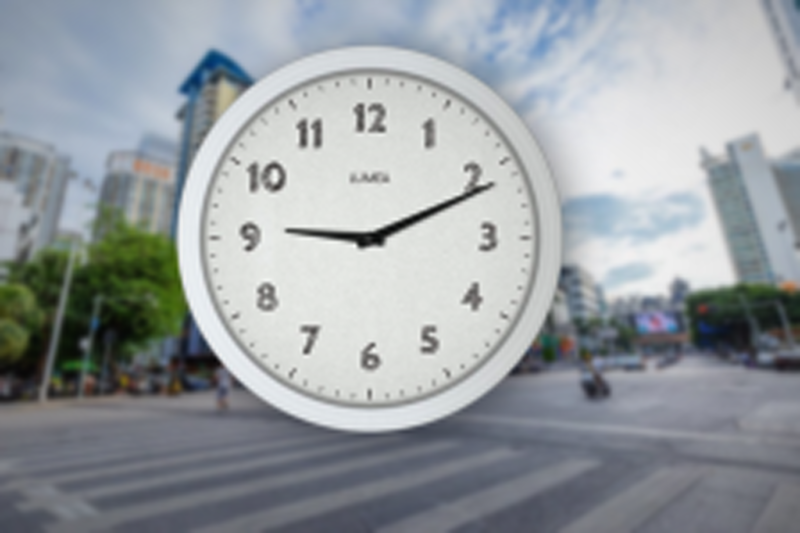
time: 9:11
